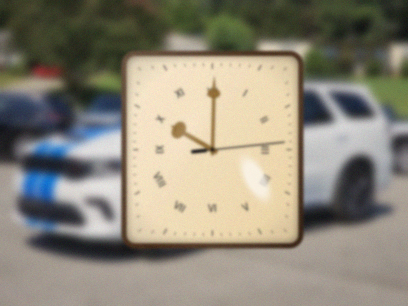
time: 10:00:14
